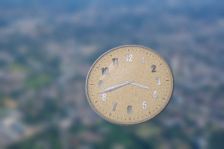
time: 3:42
